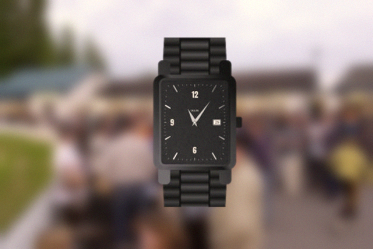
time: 11:06
